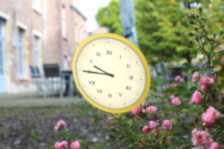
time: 9:45
